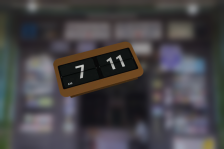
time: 7:11
